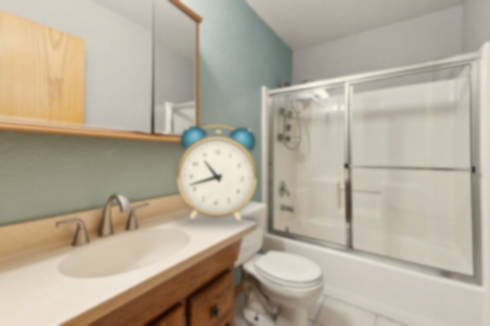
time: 10:42
